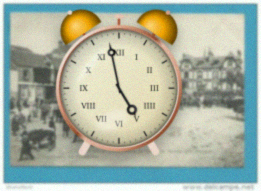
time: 4:58
